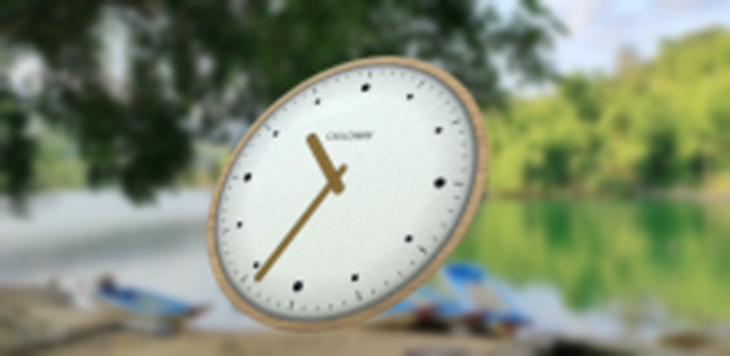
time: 10:34
